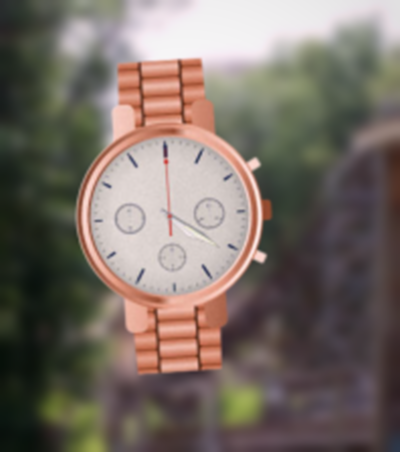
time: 4:21
